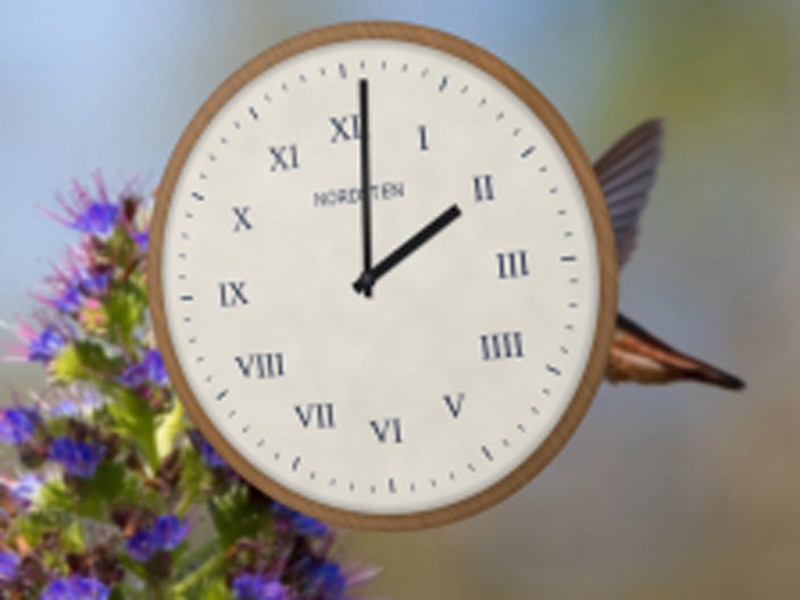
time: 2:01
